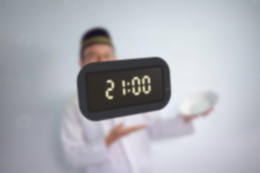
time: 21:00
